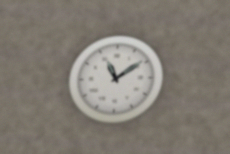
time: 11:09
